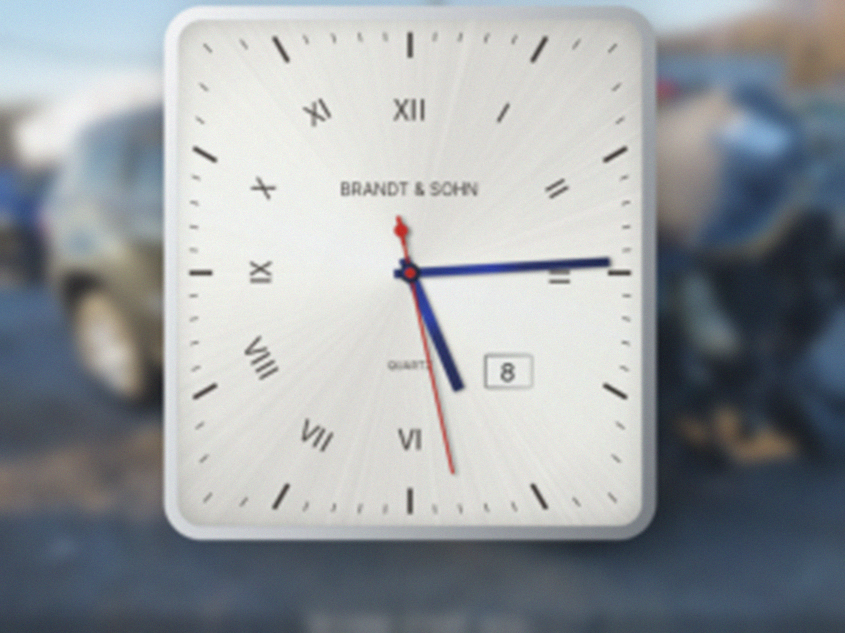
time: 5:14:28
